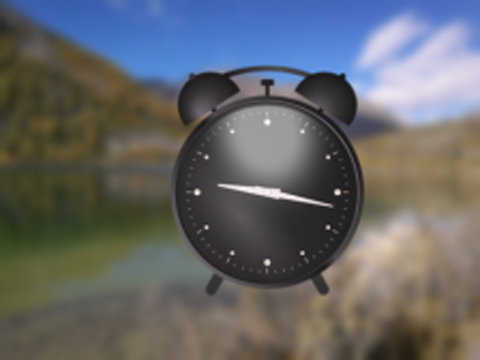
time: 9:17
